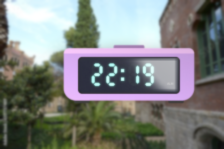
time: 22:19
